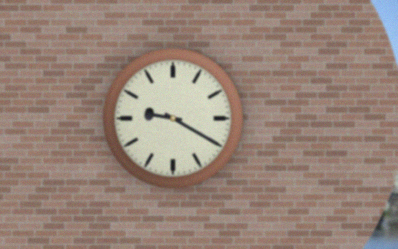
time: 9:20
